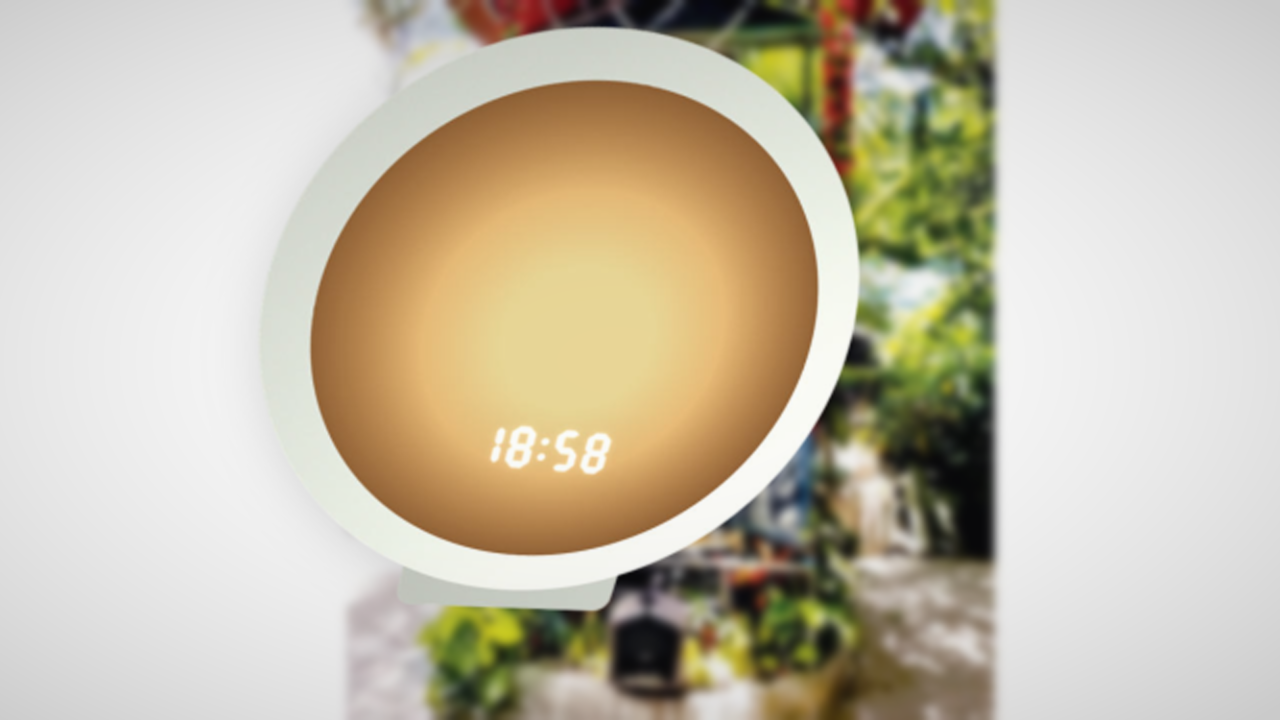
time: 18:58
